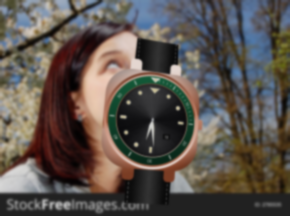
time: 6:29
